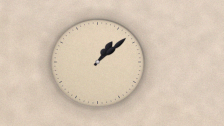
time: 1:08
